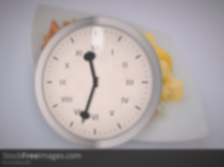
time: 11:33
